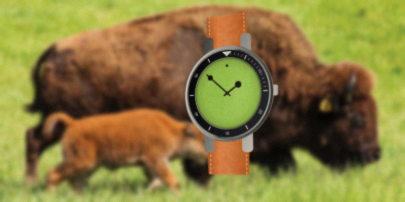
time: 1:52
